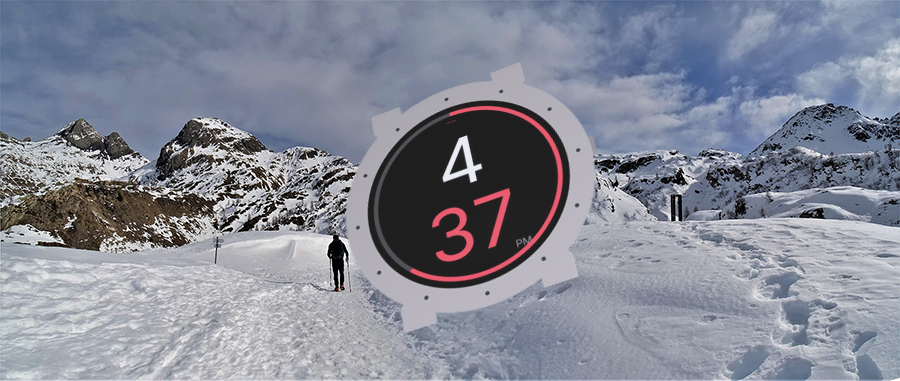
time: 4:37
